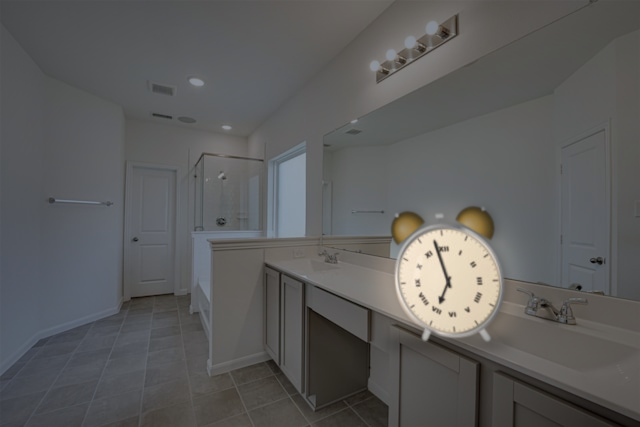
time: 6:58
